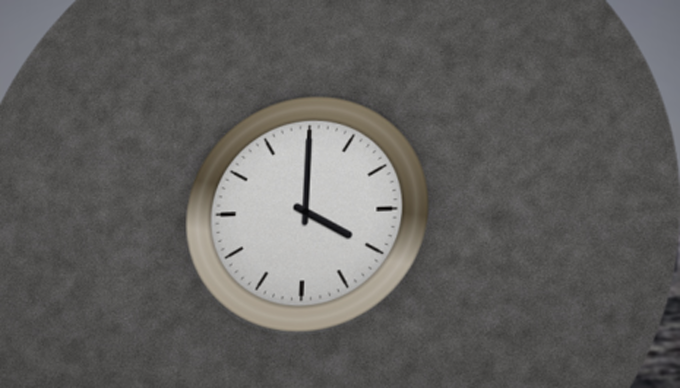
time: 4:00
